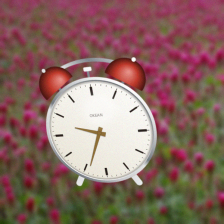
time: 9:34
